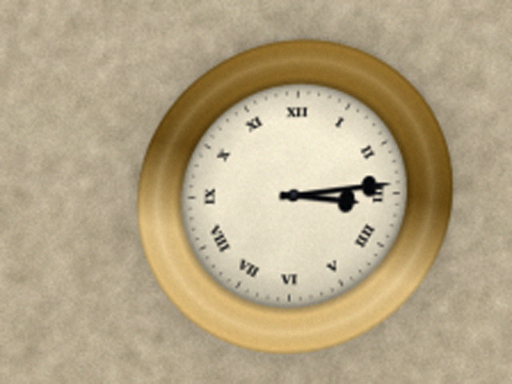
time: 3:14
